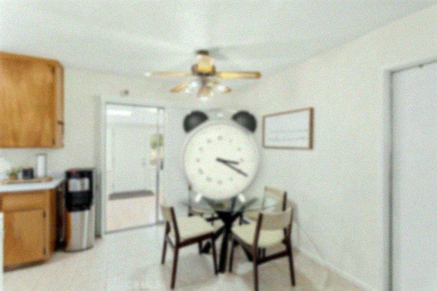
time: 3:20
